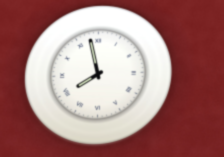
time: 7:58
